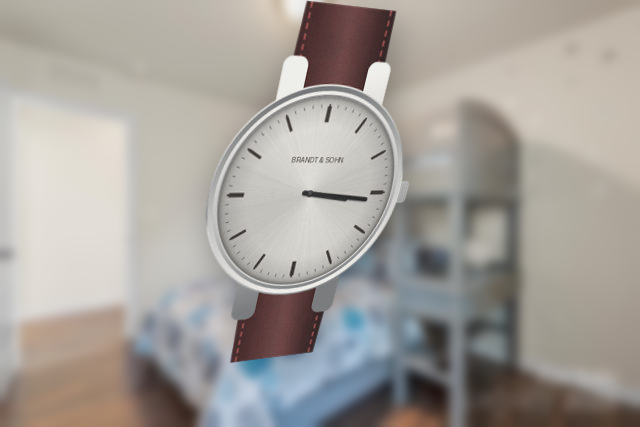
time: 3:16
